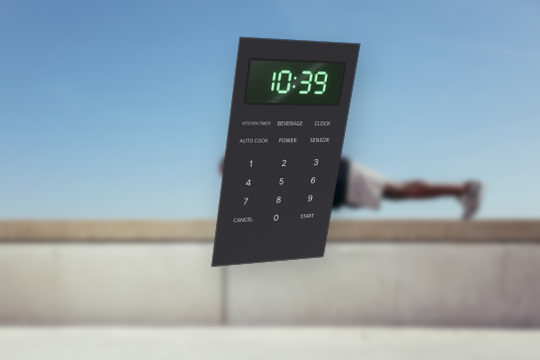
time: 10:39
